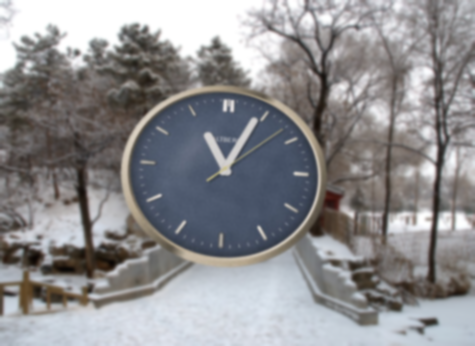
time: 11:04:08
